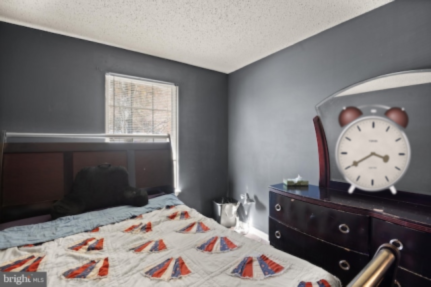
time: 3:40
